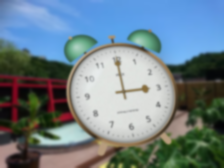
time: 3:00
